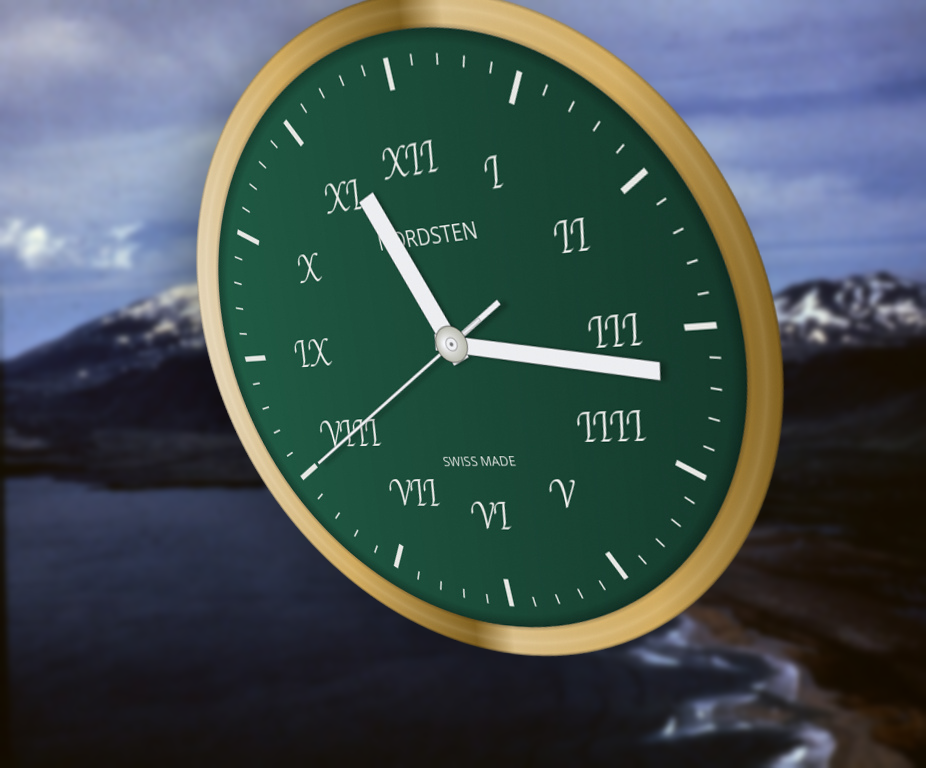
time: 11:16:40
